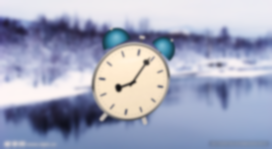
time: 8:04
